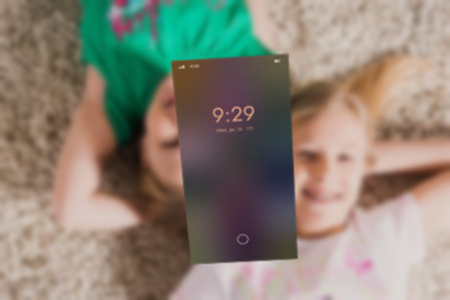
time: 9:29
